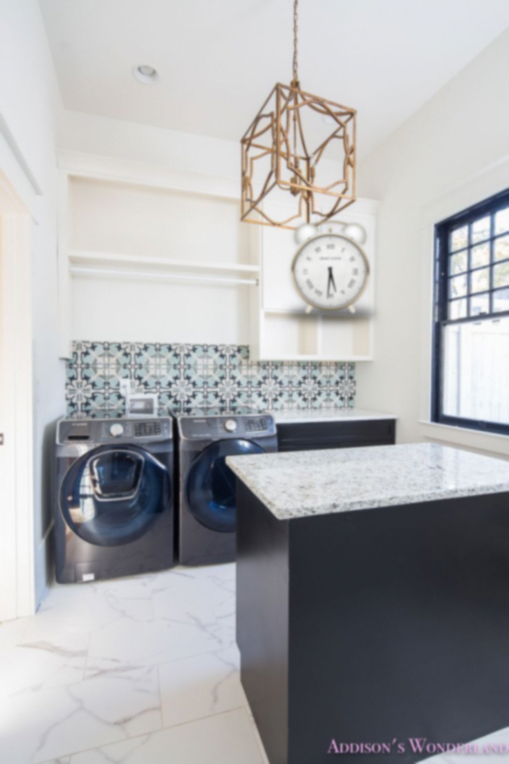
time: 5:31
